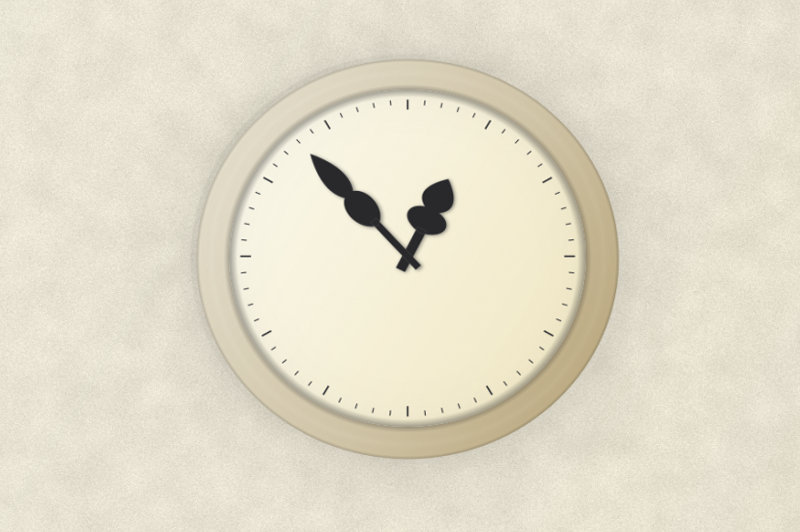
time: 12:53
